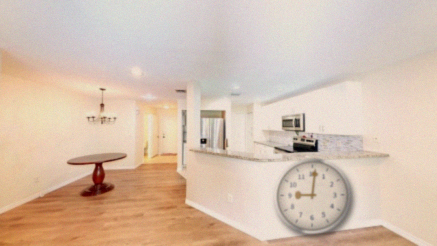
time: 9:01
